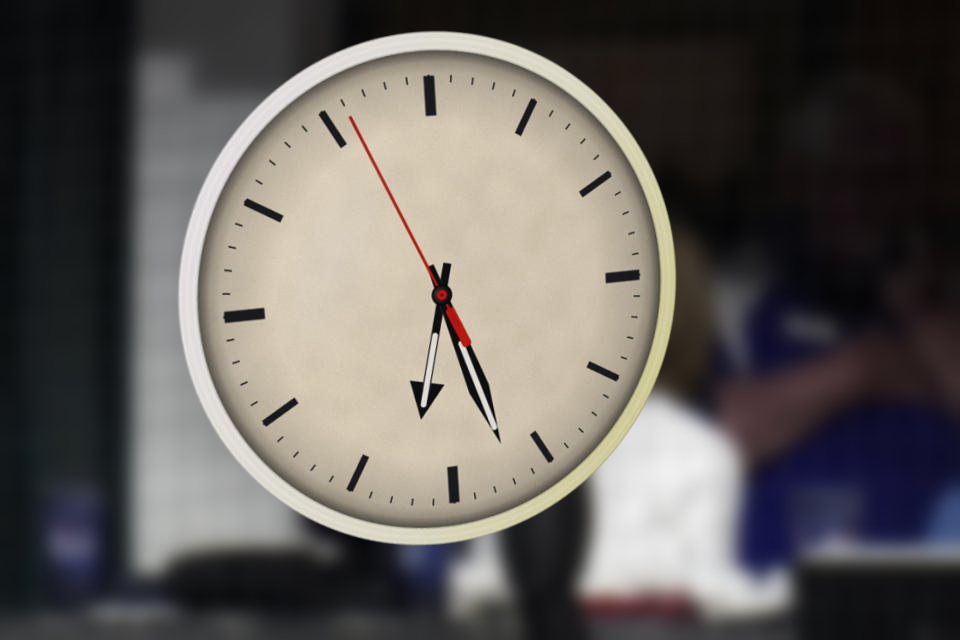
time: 6:26:56
